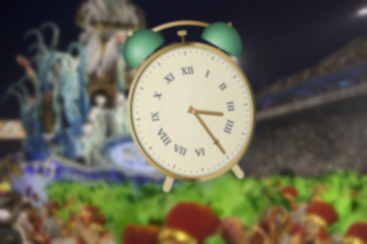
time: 3:25
